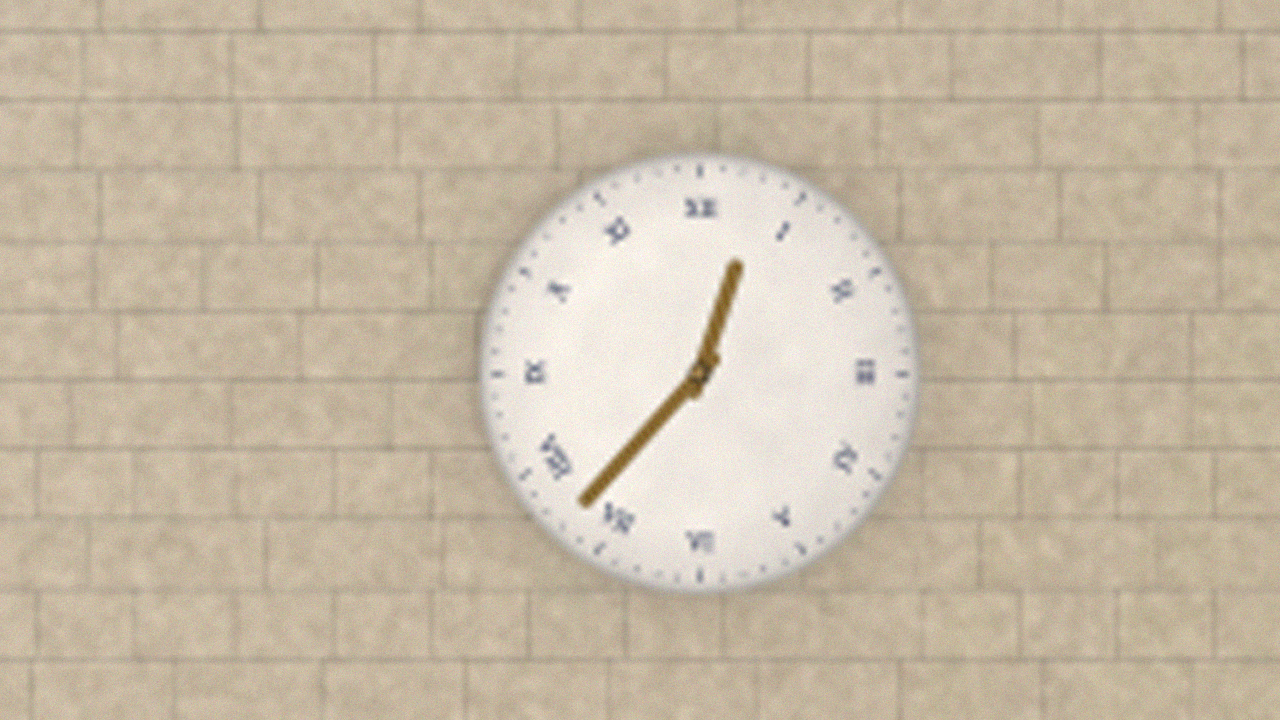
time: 12:37
